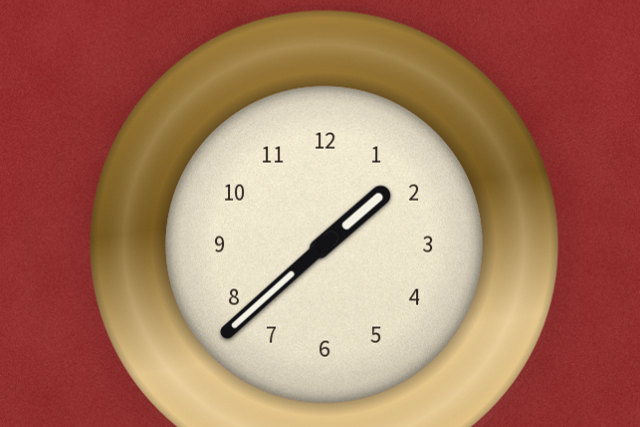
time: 1:38
